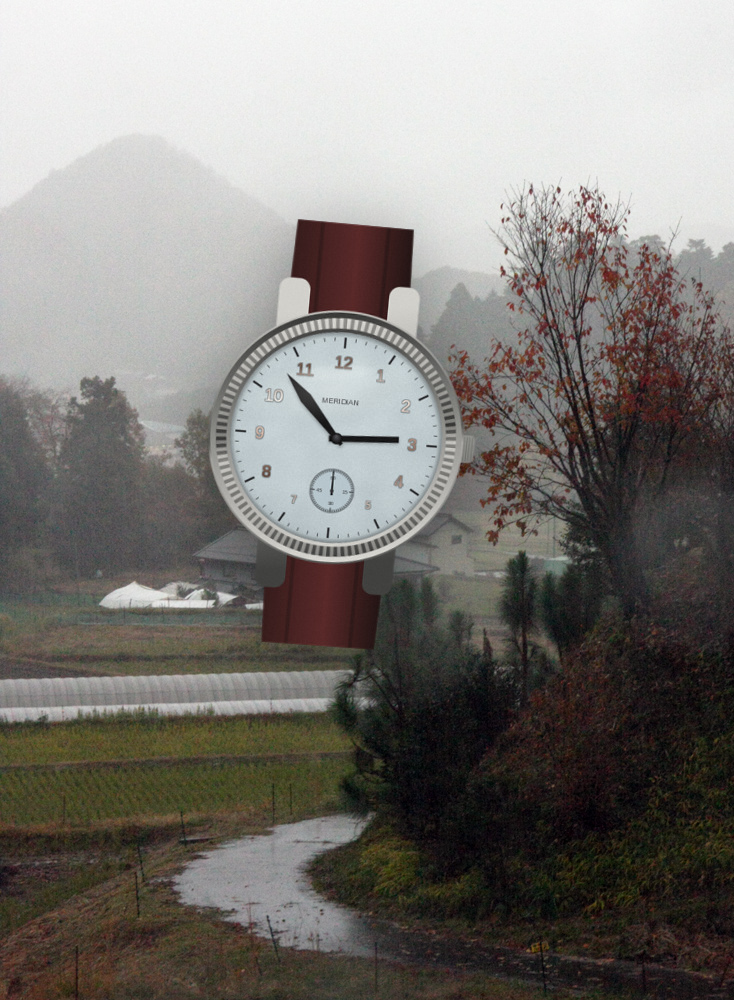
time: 2:53
